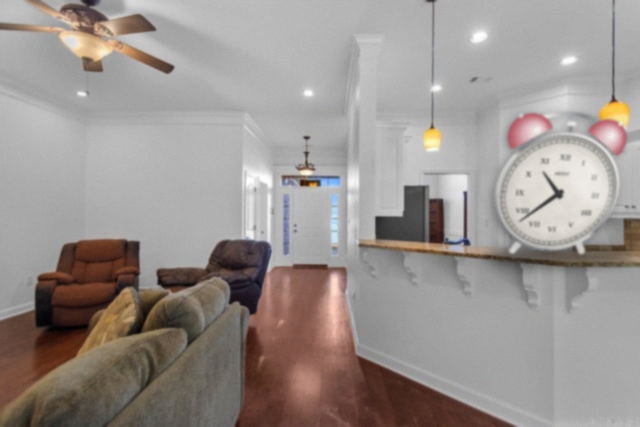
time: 10:38
